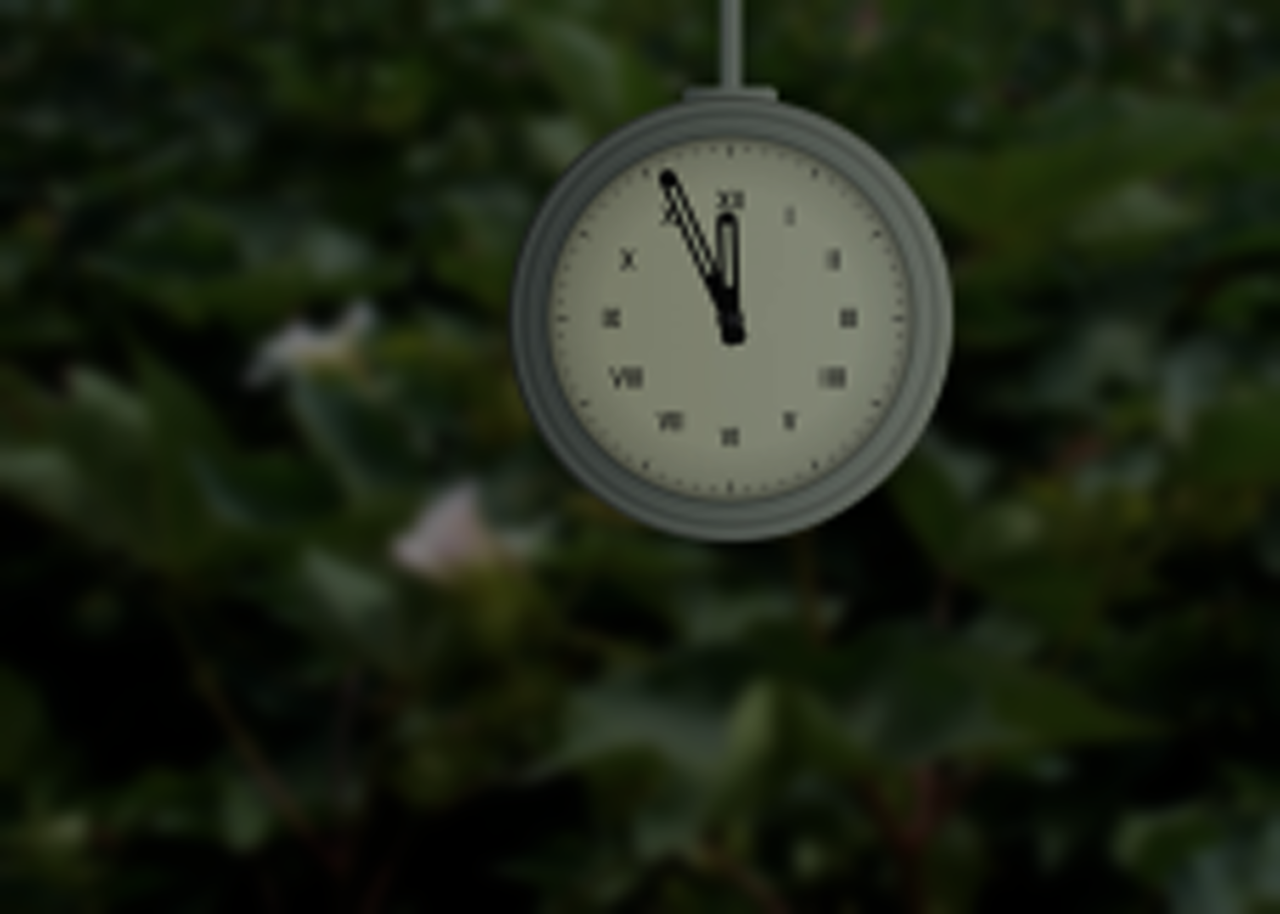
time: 11:56
